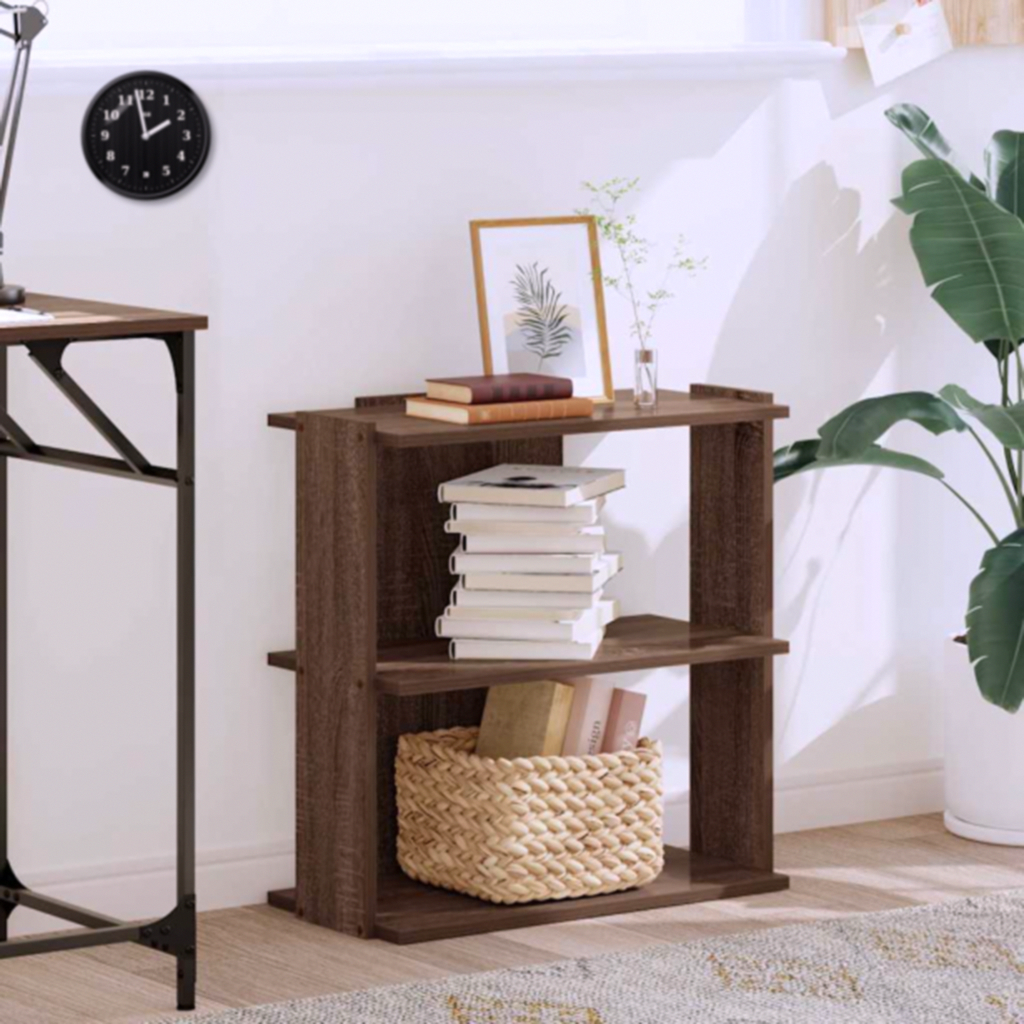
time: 1:58
